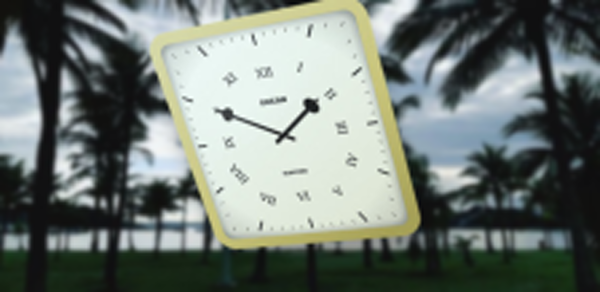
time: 1:50
